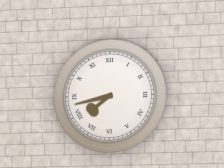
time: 7:43
